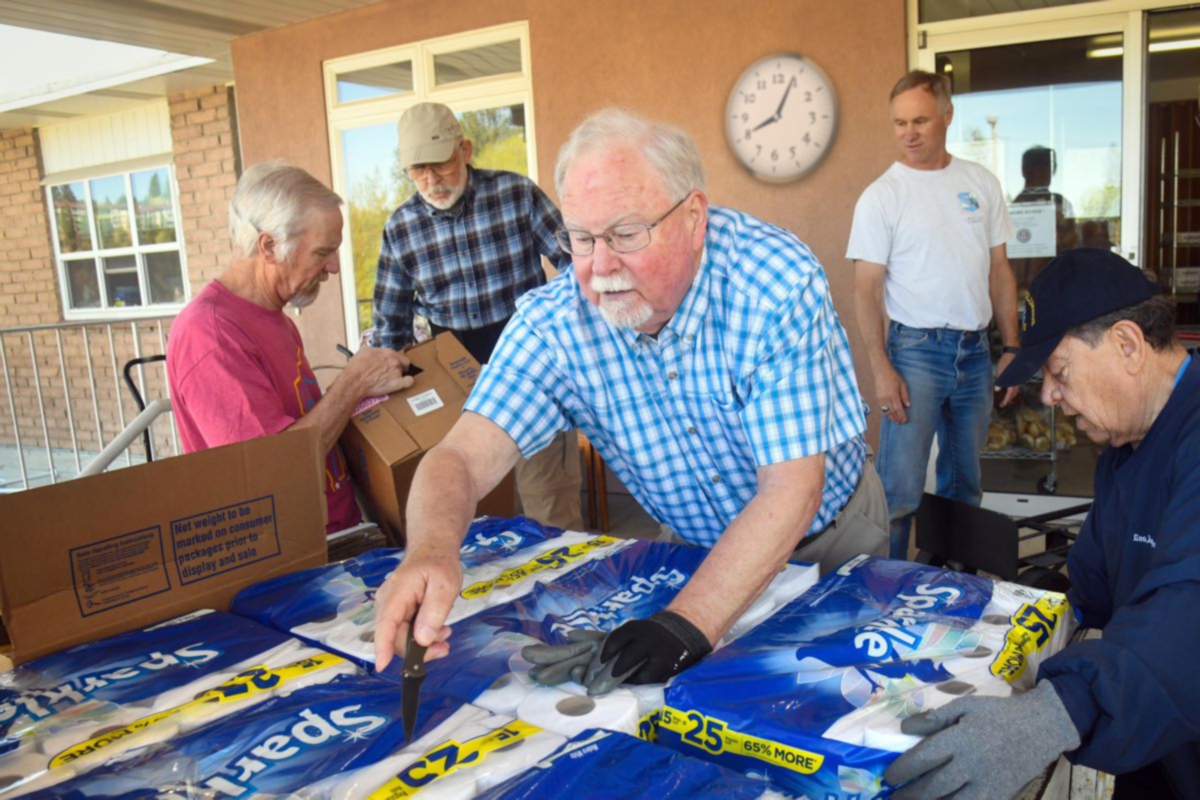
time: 8:04
